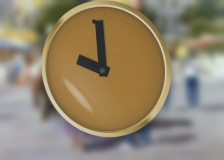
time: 10:01
